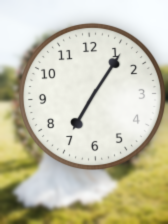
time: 7:06
